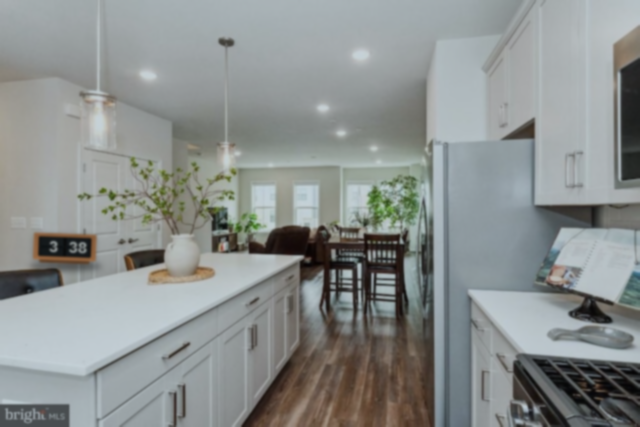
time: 3:38
